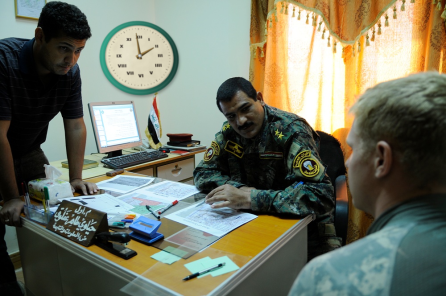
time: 1:59
